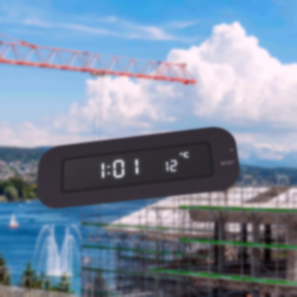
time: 1:01
